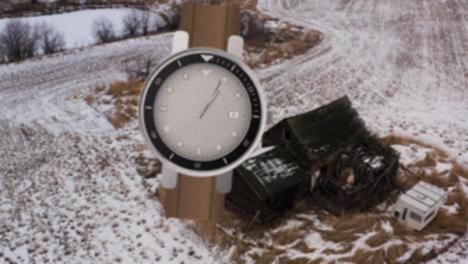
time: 1:04
